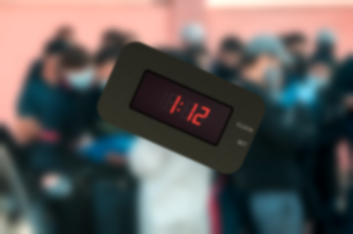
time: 1:12
